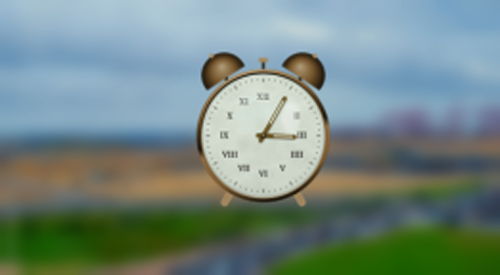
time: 3:05
